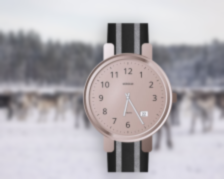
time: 6:25
